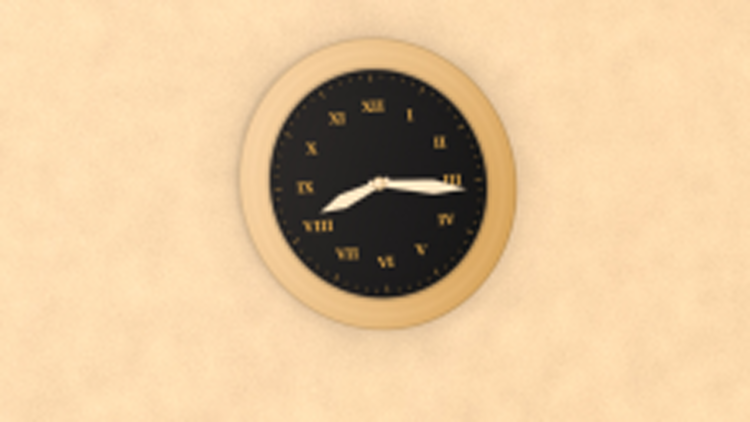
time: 8:16
